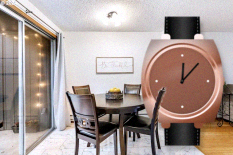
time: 12:07
